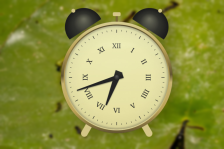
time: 6:42
